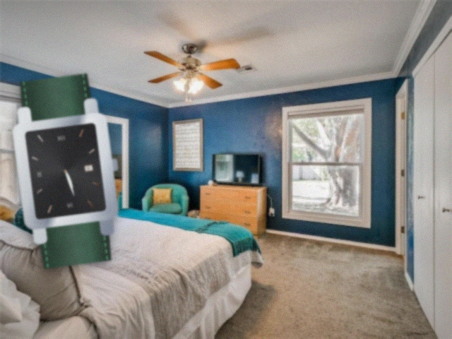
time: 5:28
